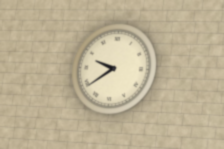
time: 9:39
